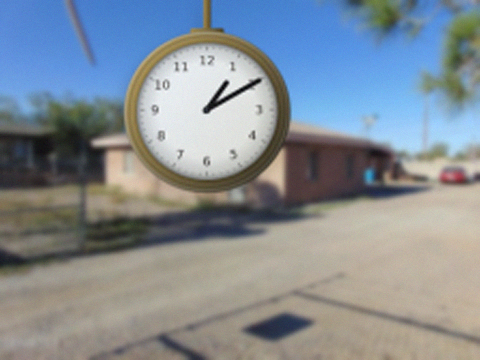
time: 1:10
